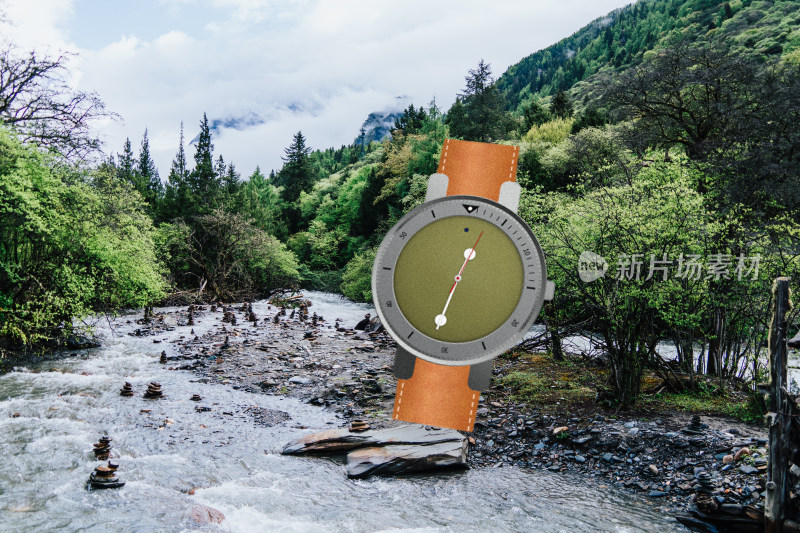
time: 12:32:03
